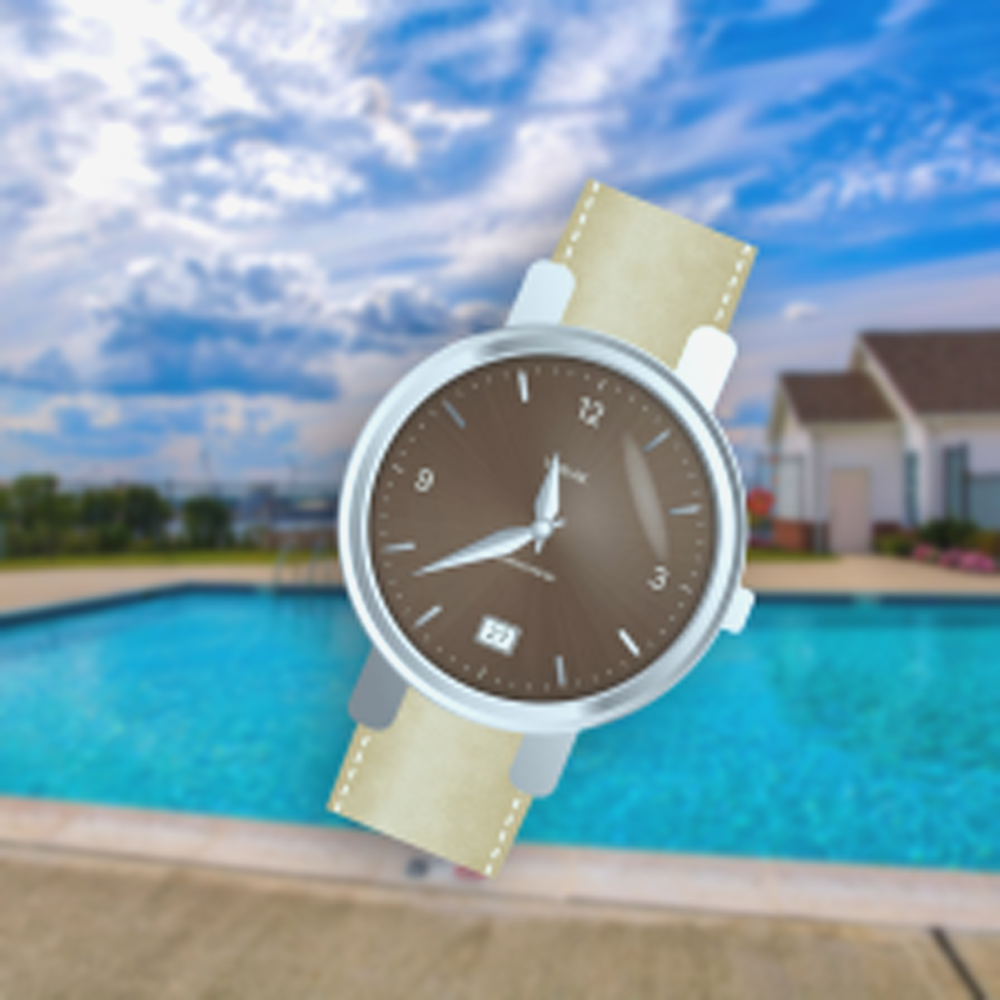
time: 11:38
